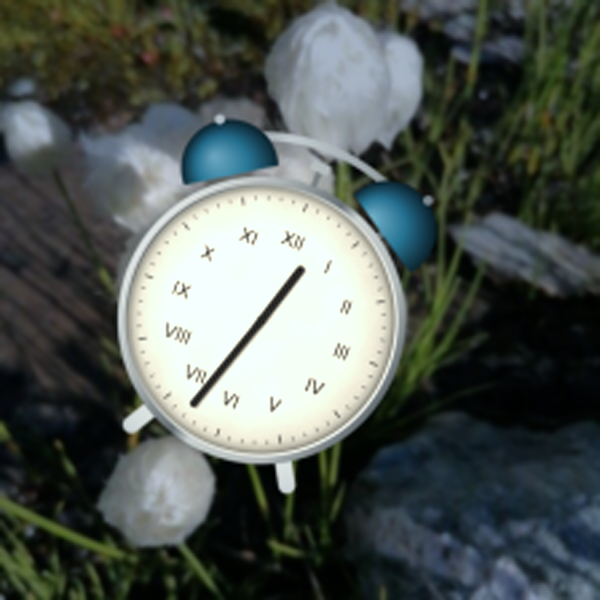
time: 12:33
